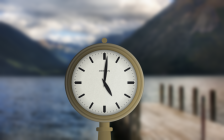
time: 5:01
